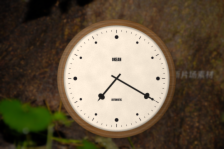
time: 7:20
